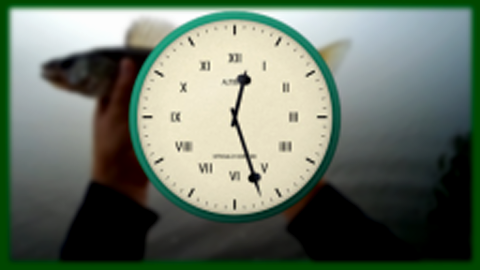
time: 12:27
